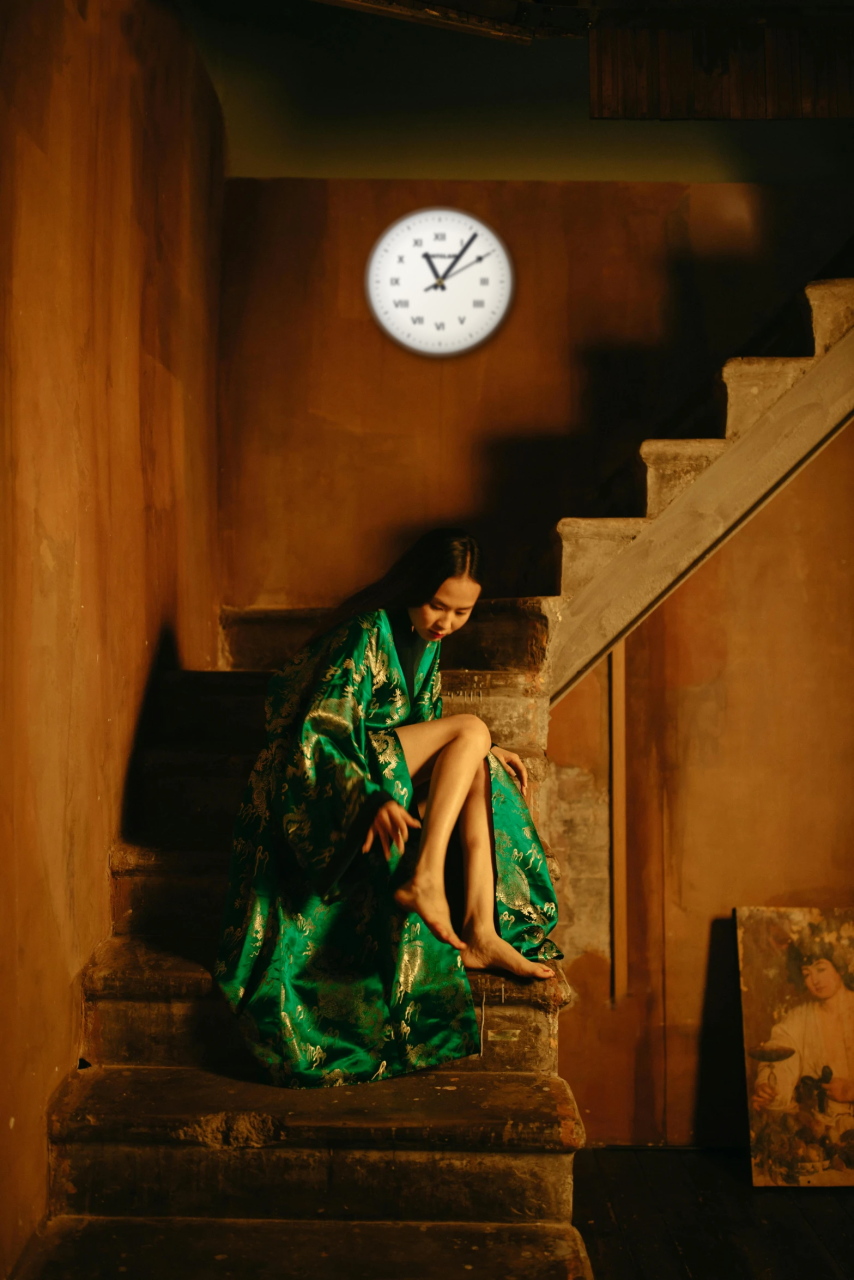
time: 11:06:10
